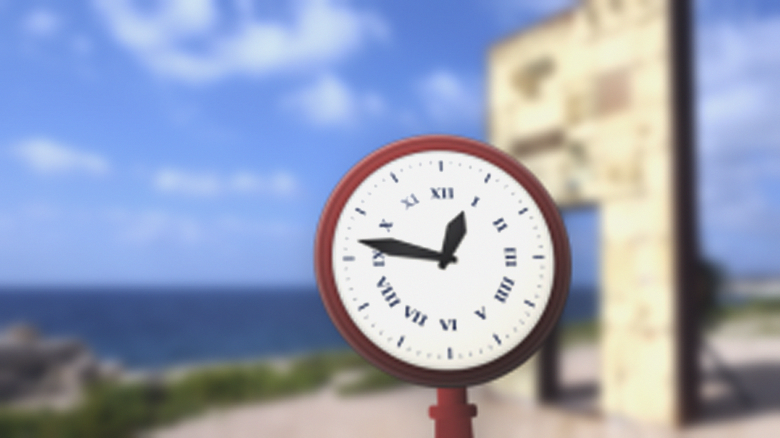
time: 12:47
